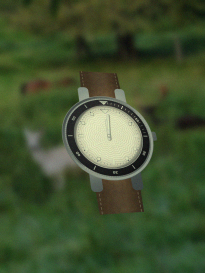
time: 12:01
